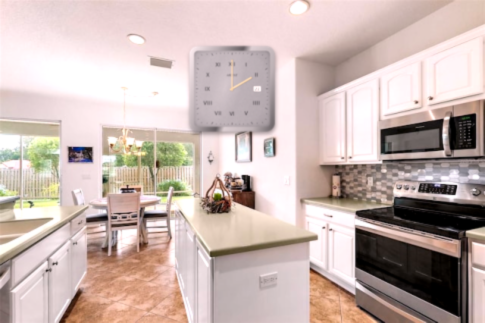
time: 2:00
